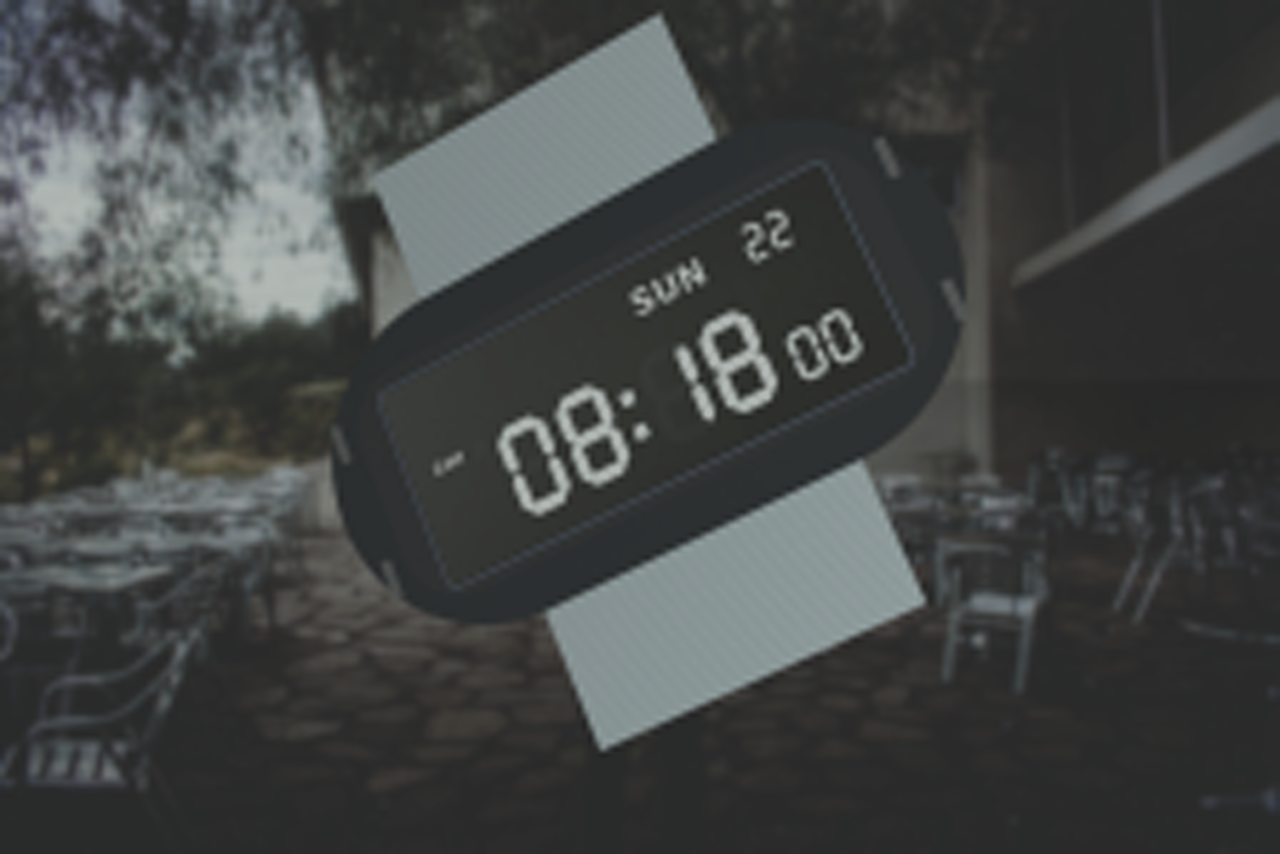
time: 8:18:00
